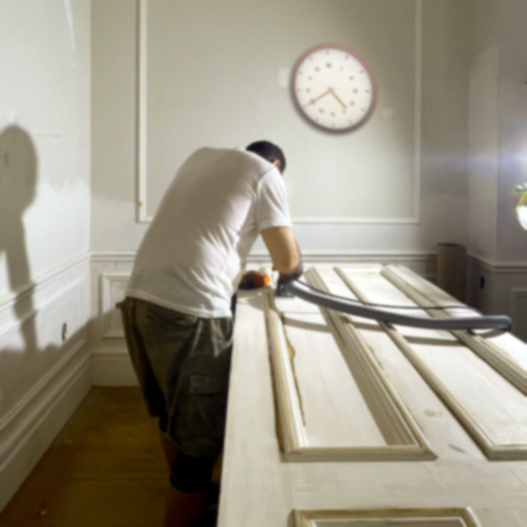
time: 4:40
